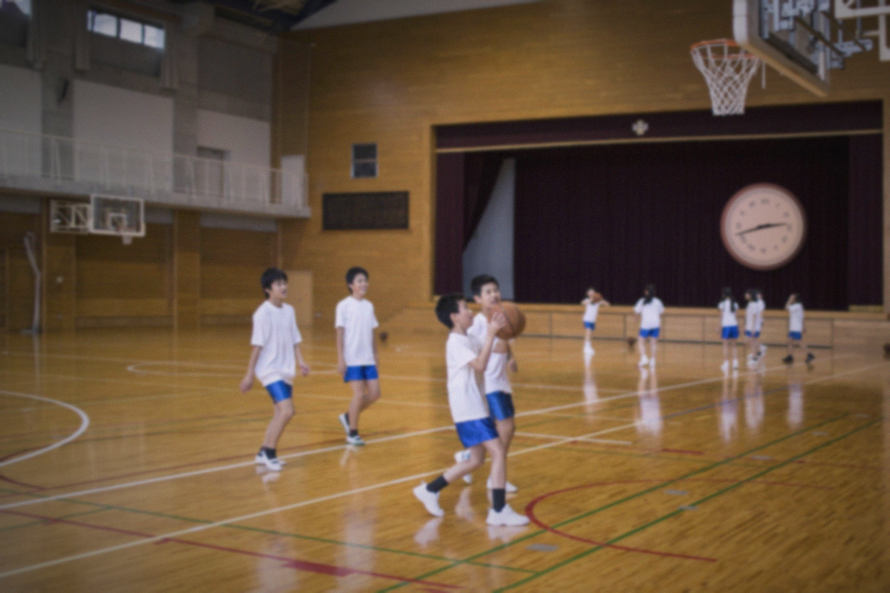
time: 2:42
